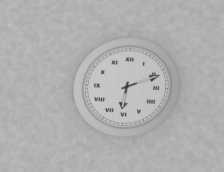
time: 6:11
